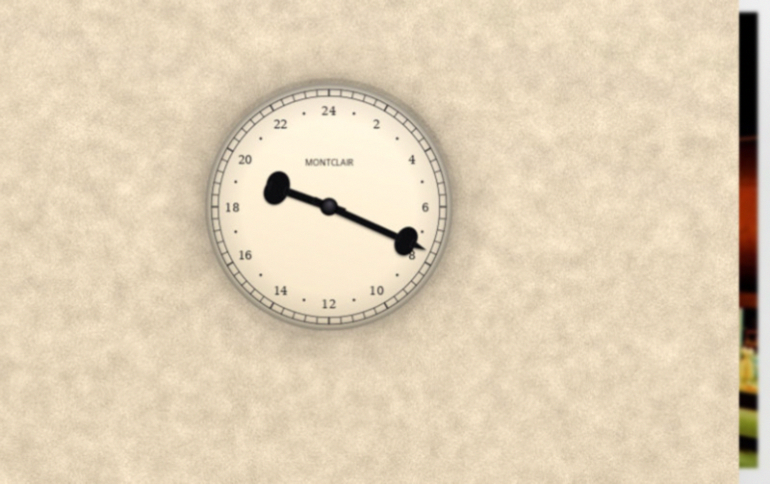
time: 19:19
